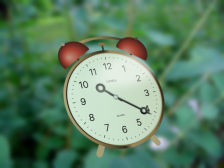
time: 10:21
